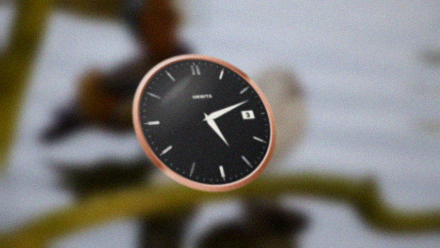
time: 5:12
